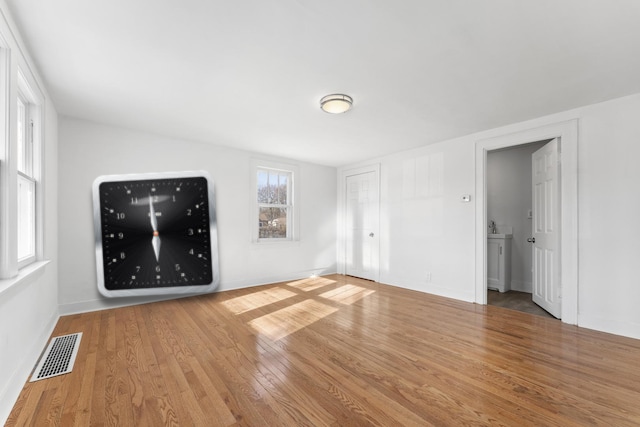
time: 5:59
